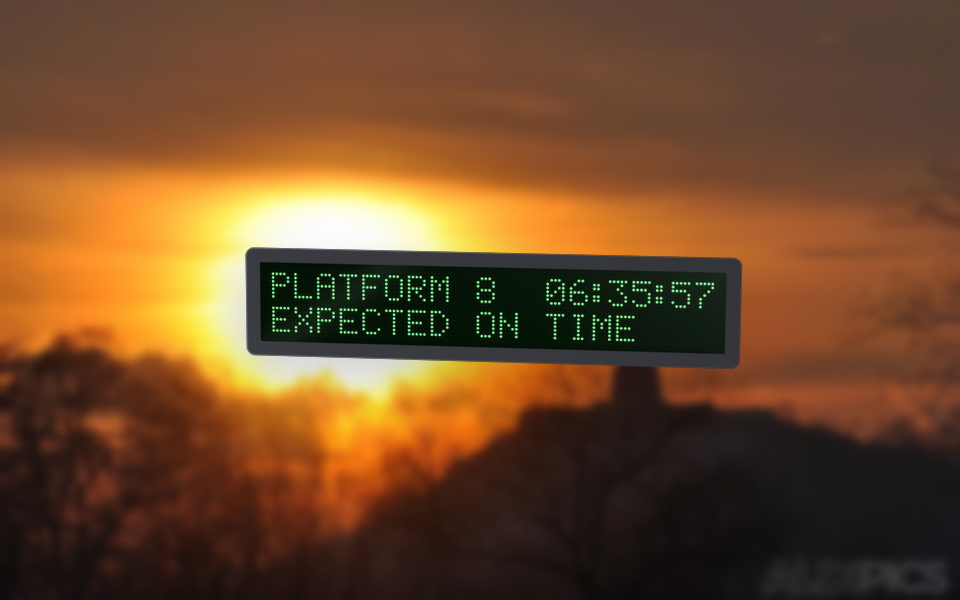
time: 6:35:57
